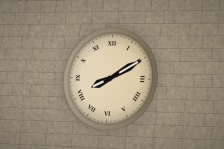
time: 8:10
